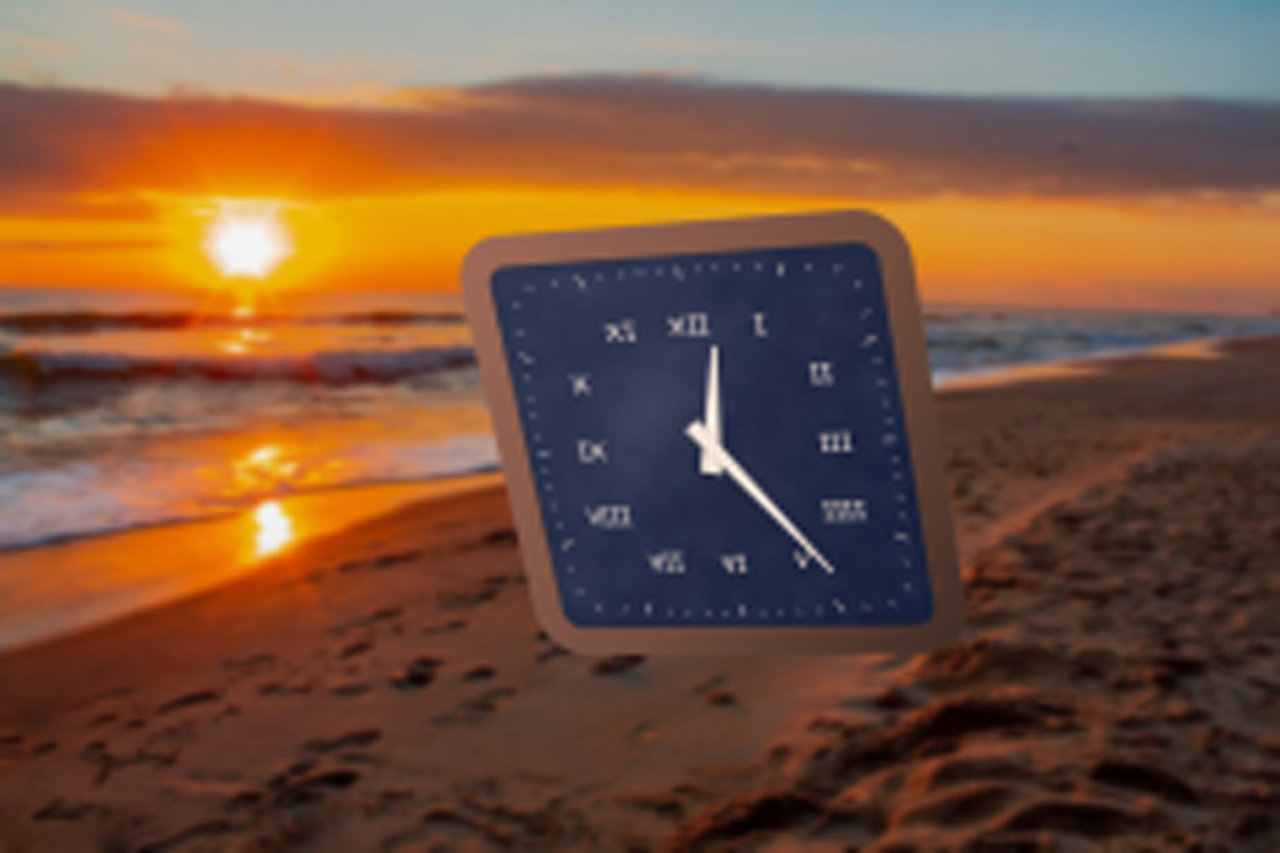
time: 12:24
